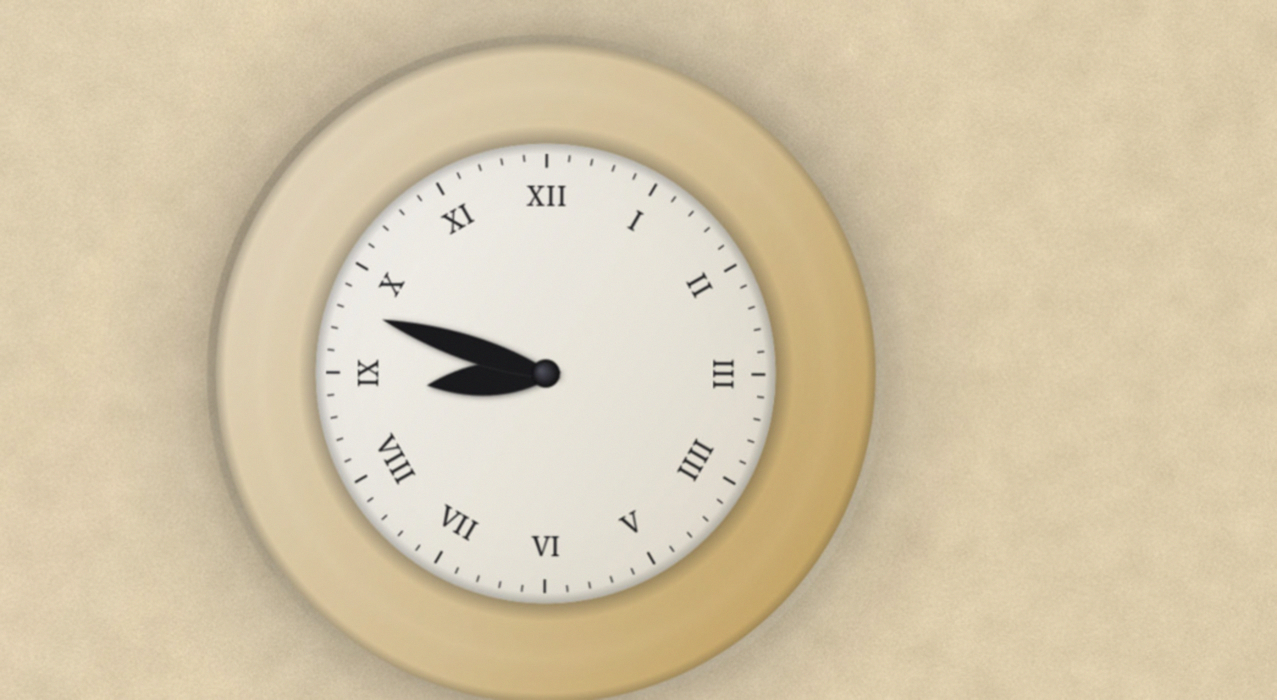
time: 8:48
